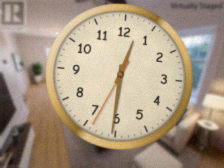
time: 12:30:34
